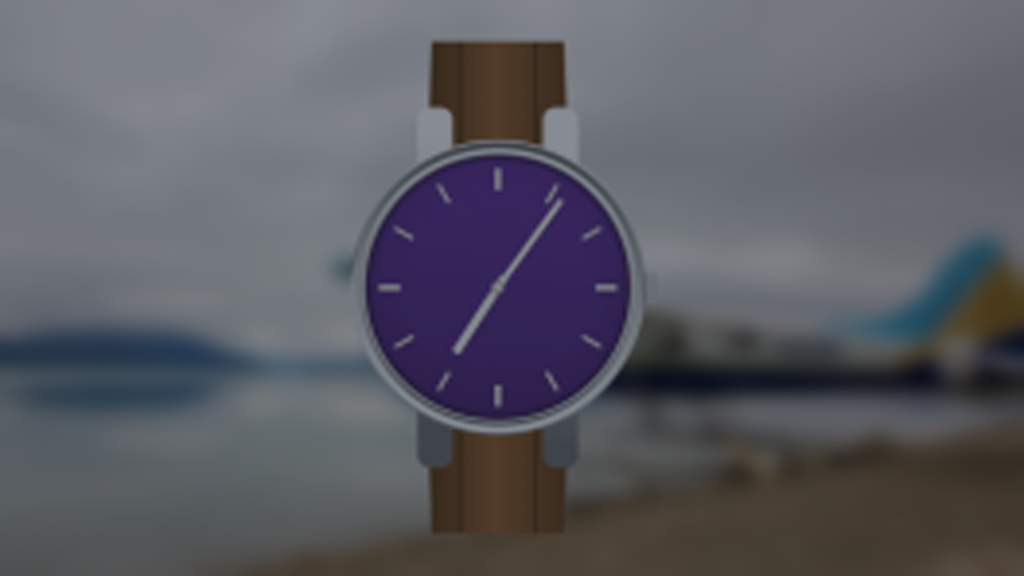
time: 7:06
